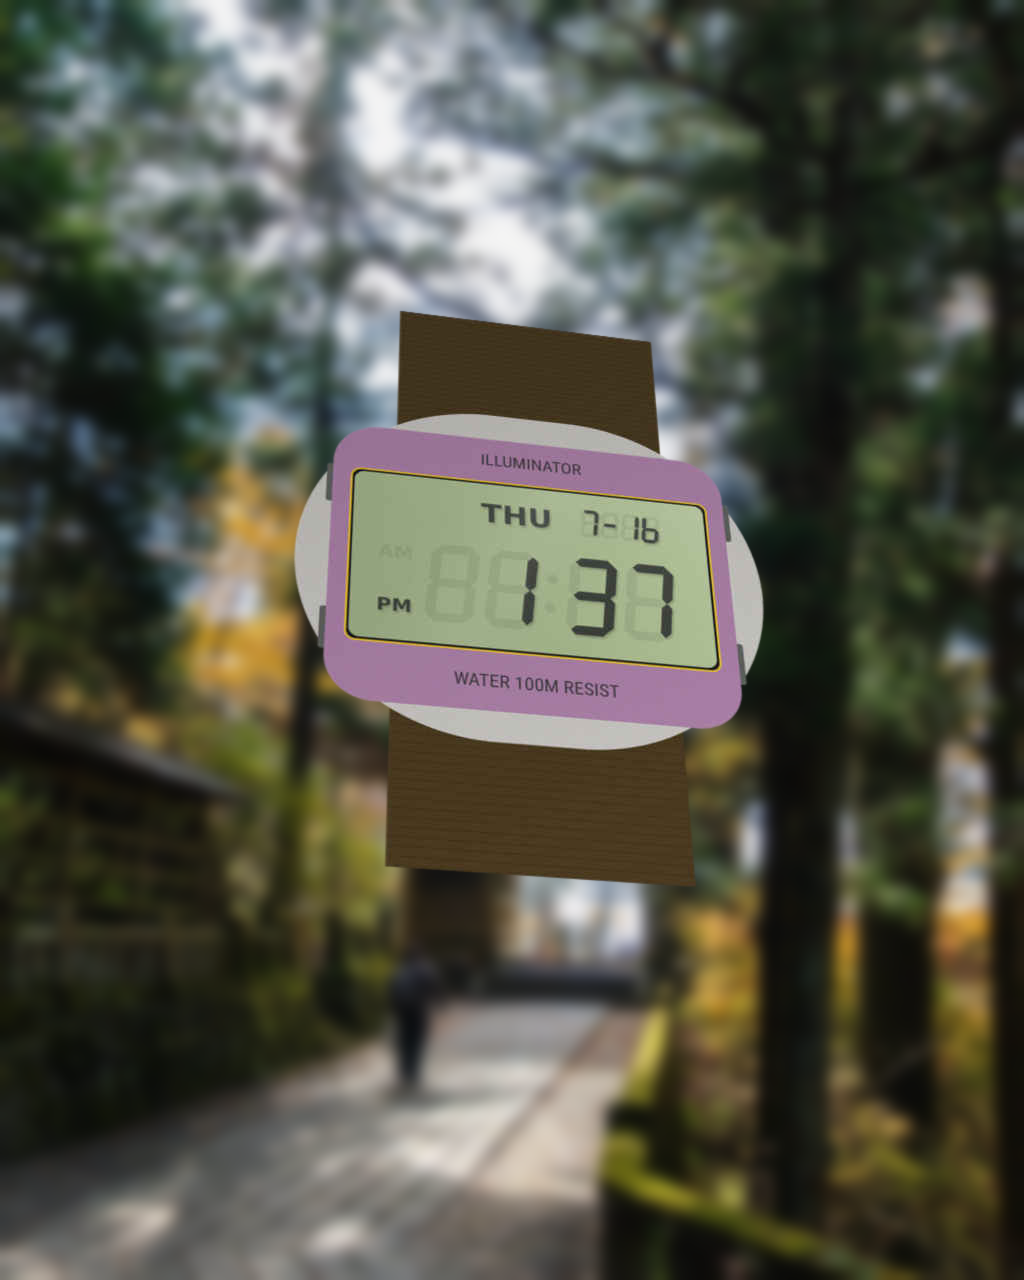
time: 1:37
